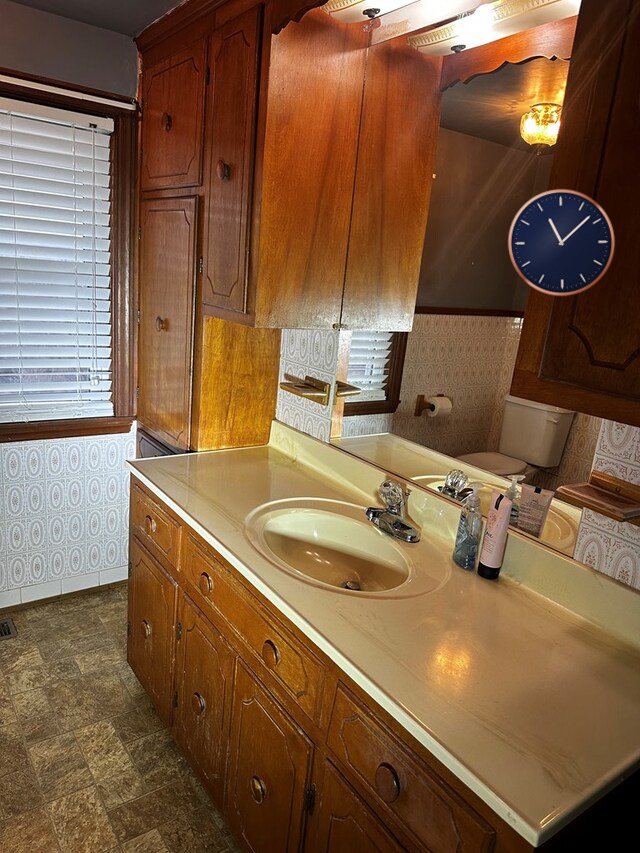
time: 11:08
